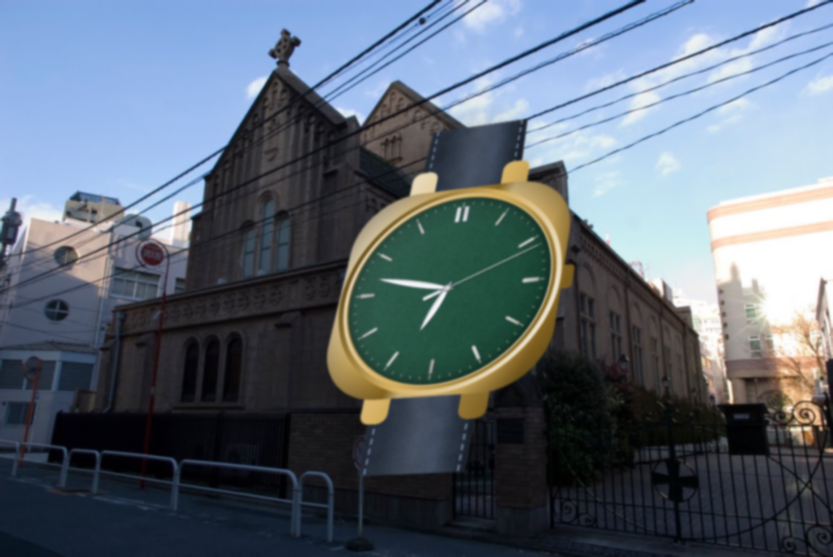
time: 6:47:11
